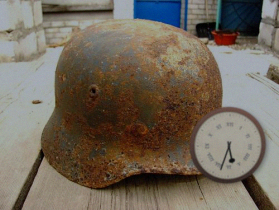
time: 5:33
